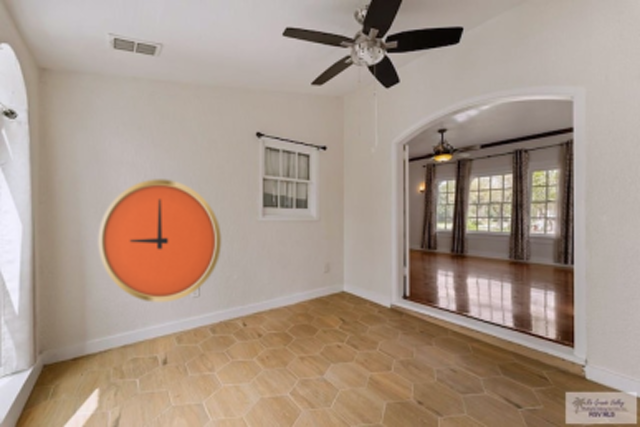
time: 9:00
